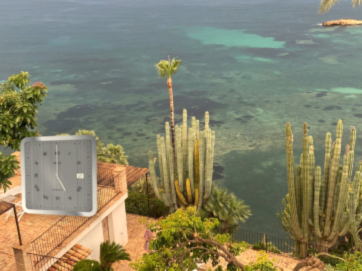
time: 5:00
